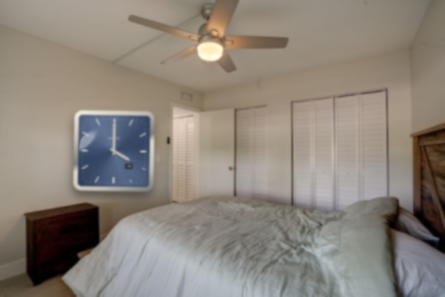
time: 4:00
